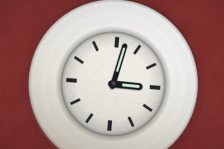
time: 3:02
